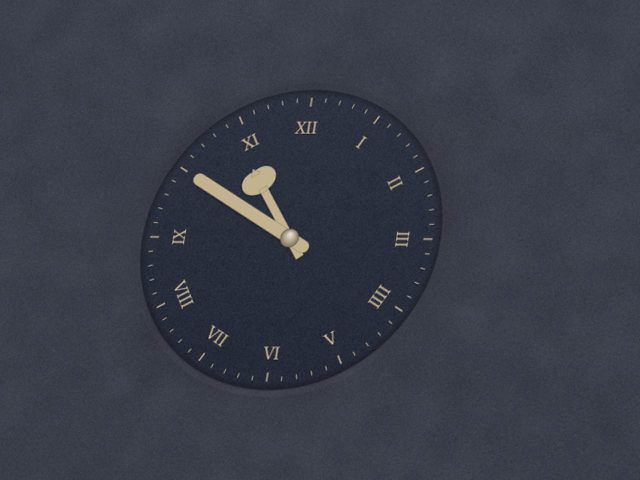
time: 10:50
